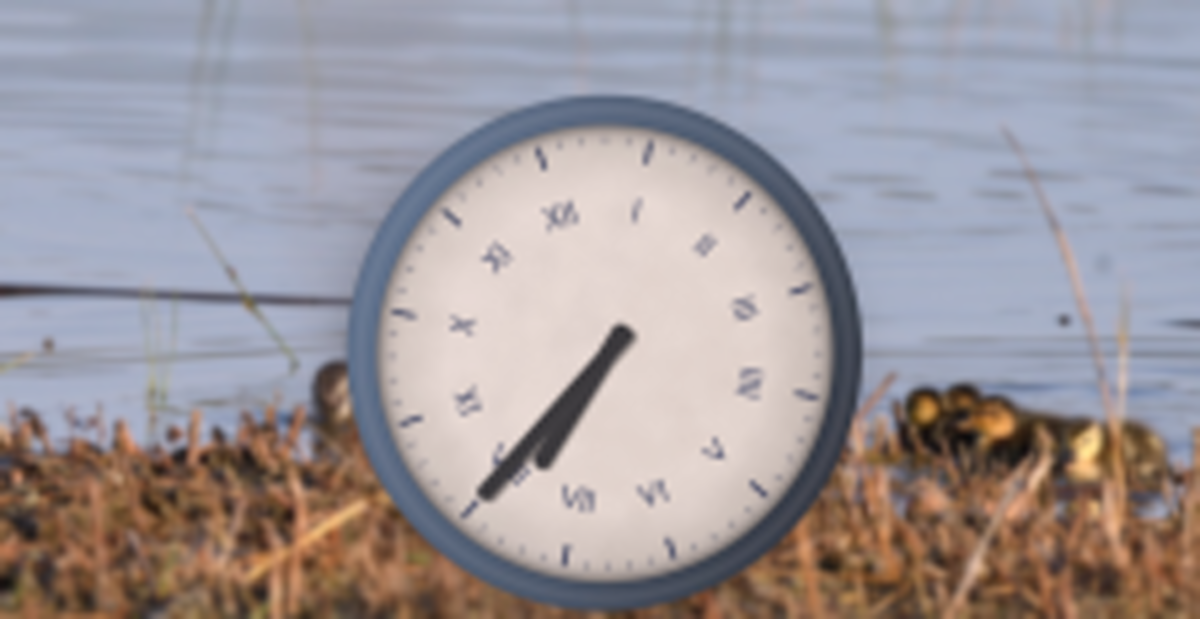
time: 7:40
